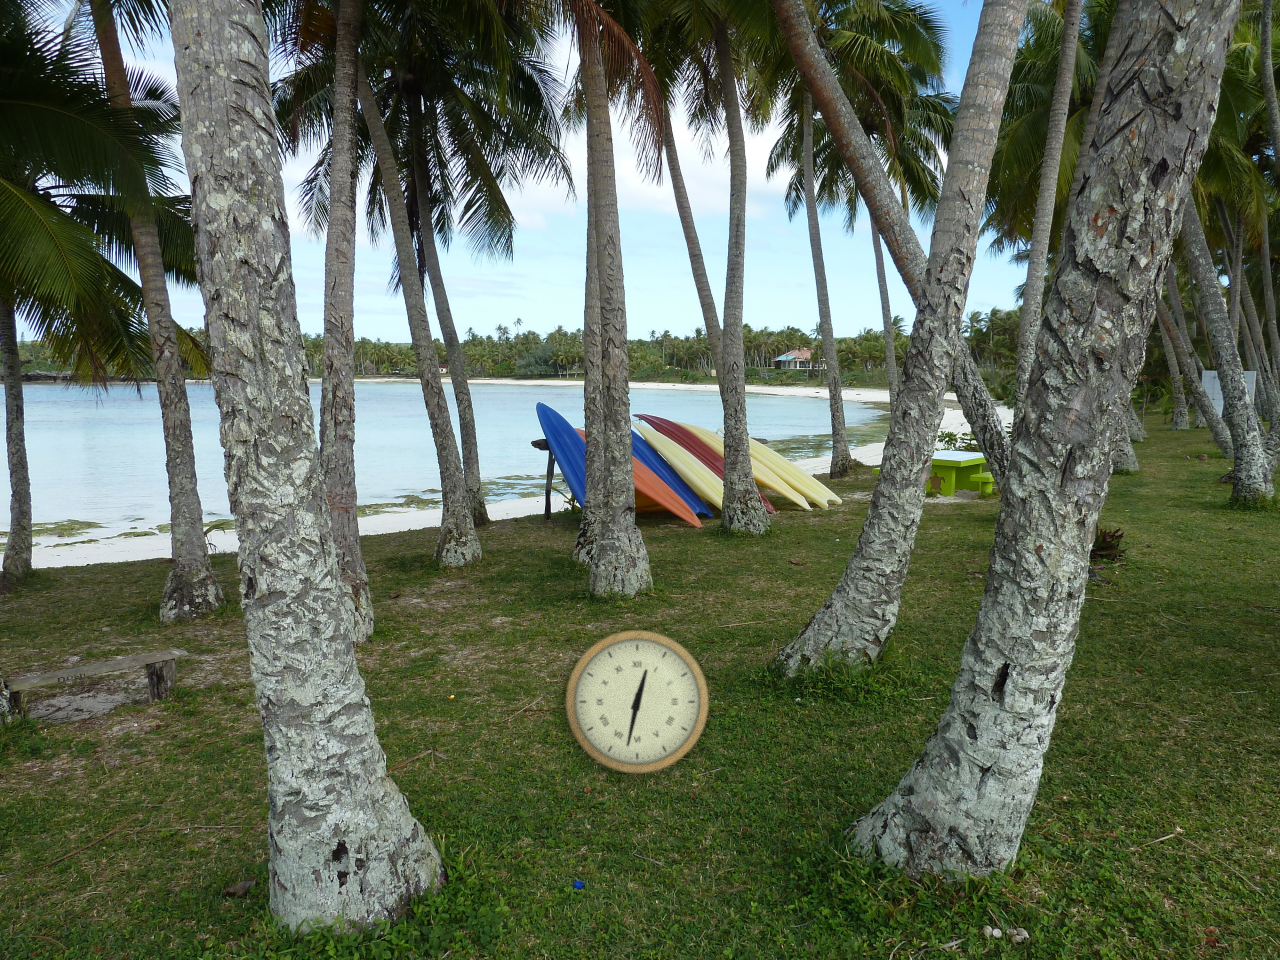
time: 12:32
